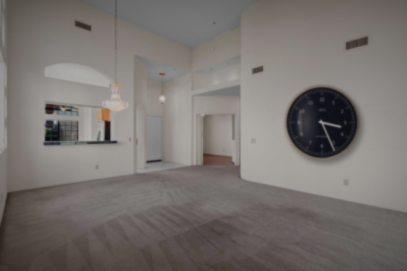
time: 3:26
